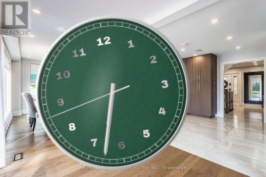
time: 6:32:43
